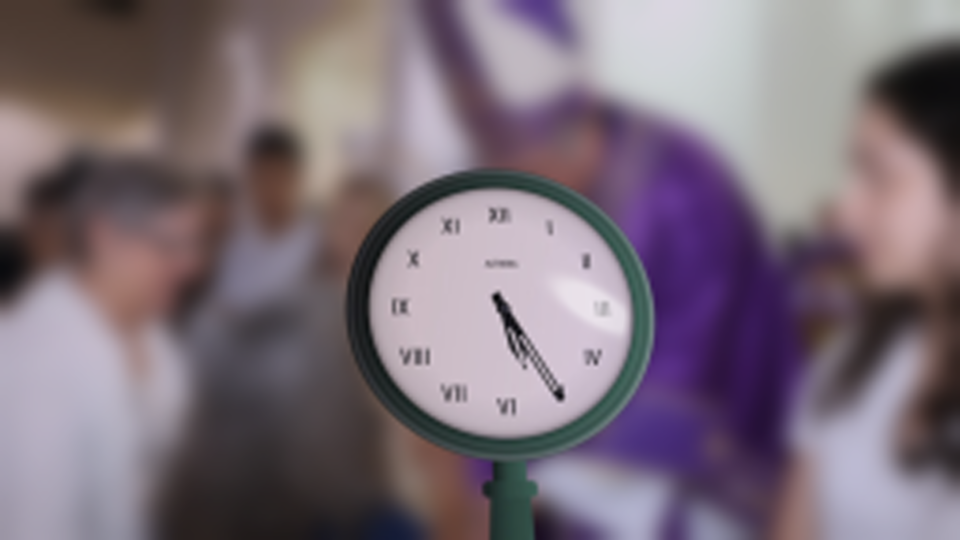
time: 5:25
